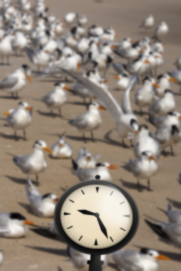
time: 9:26
